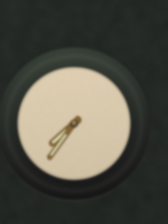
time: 7:36
